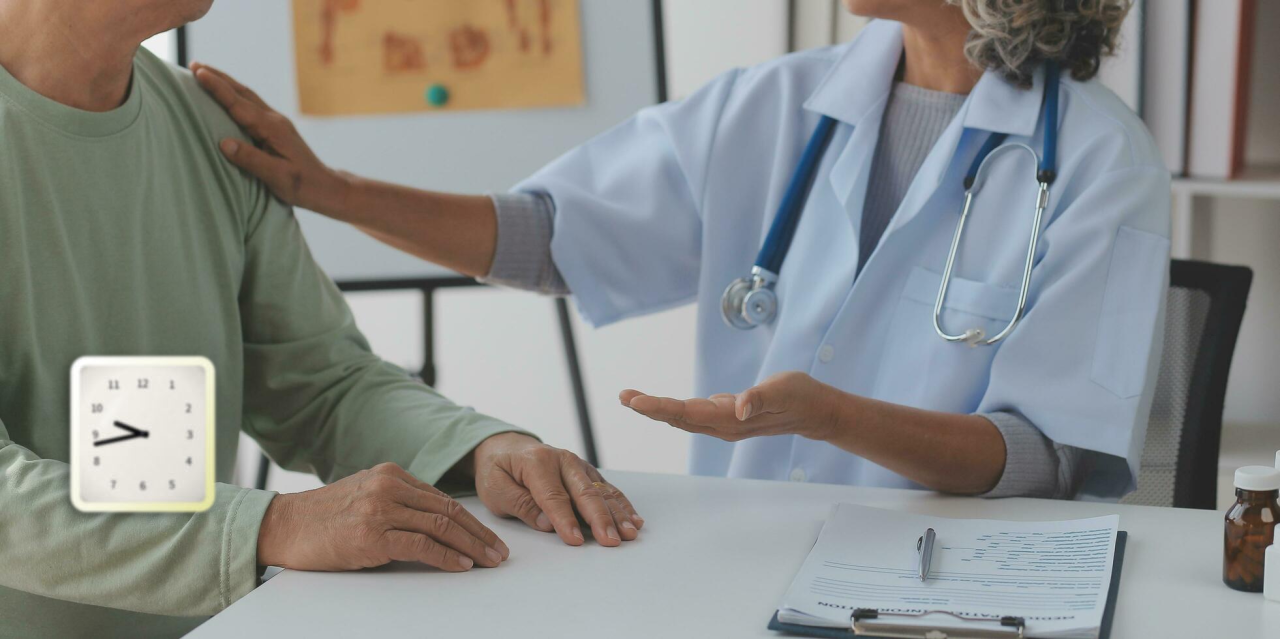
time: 9:43
